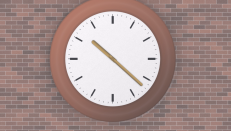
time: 10:22
